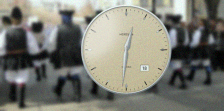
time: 12:31
